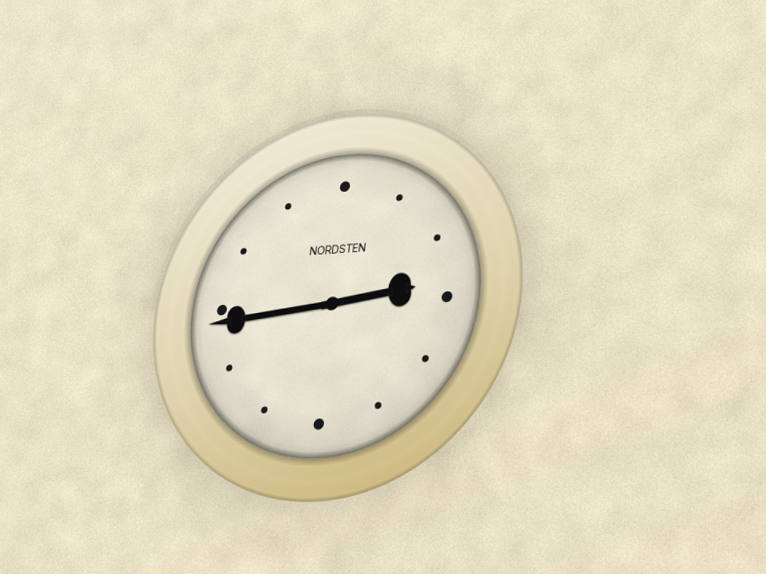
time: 2:44
